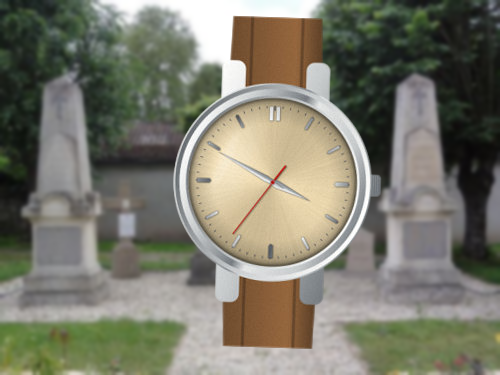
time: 3:49:36
